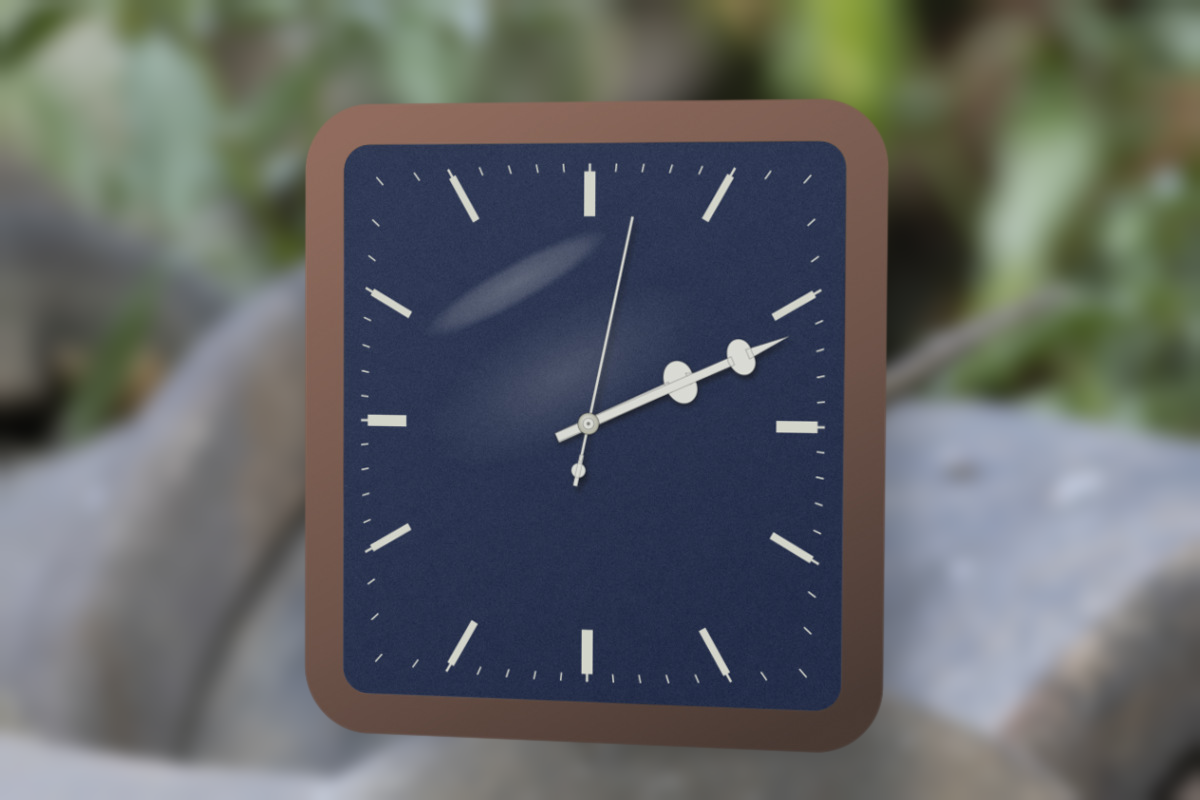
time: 2:11:02
